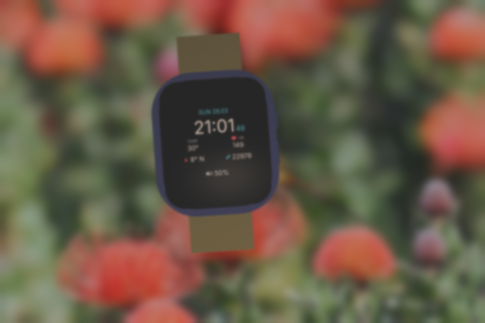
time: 21:01
